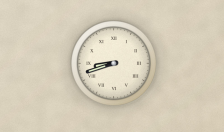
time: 8:42
